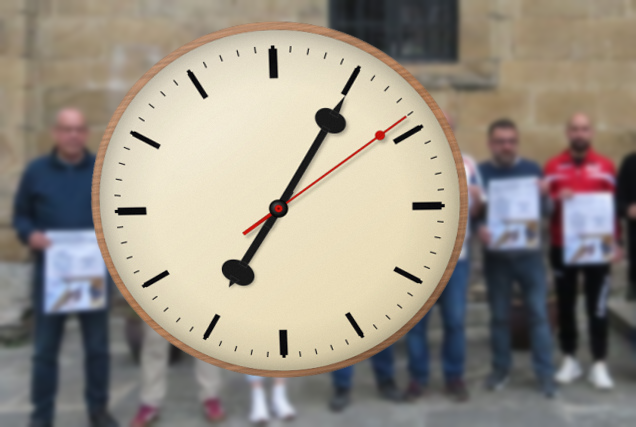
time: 7:05:09
